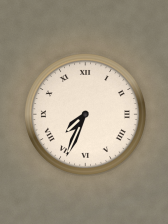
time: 7:34
